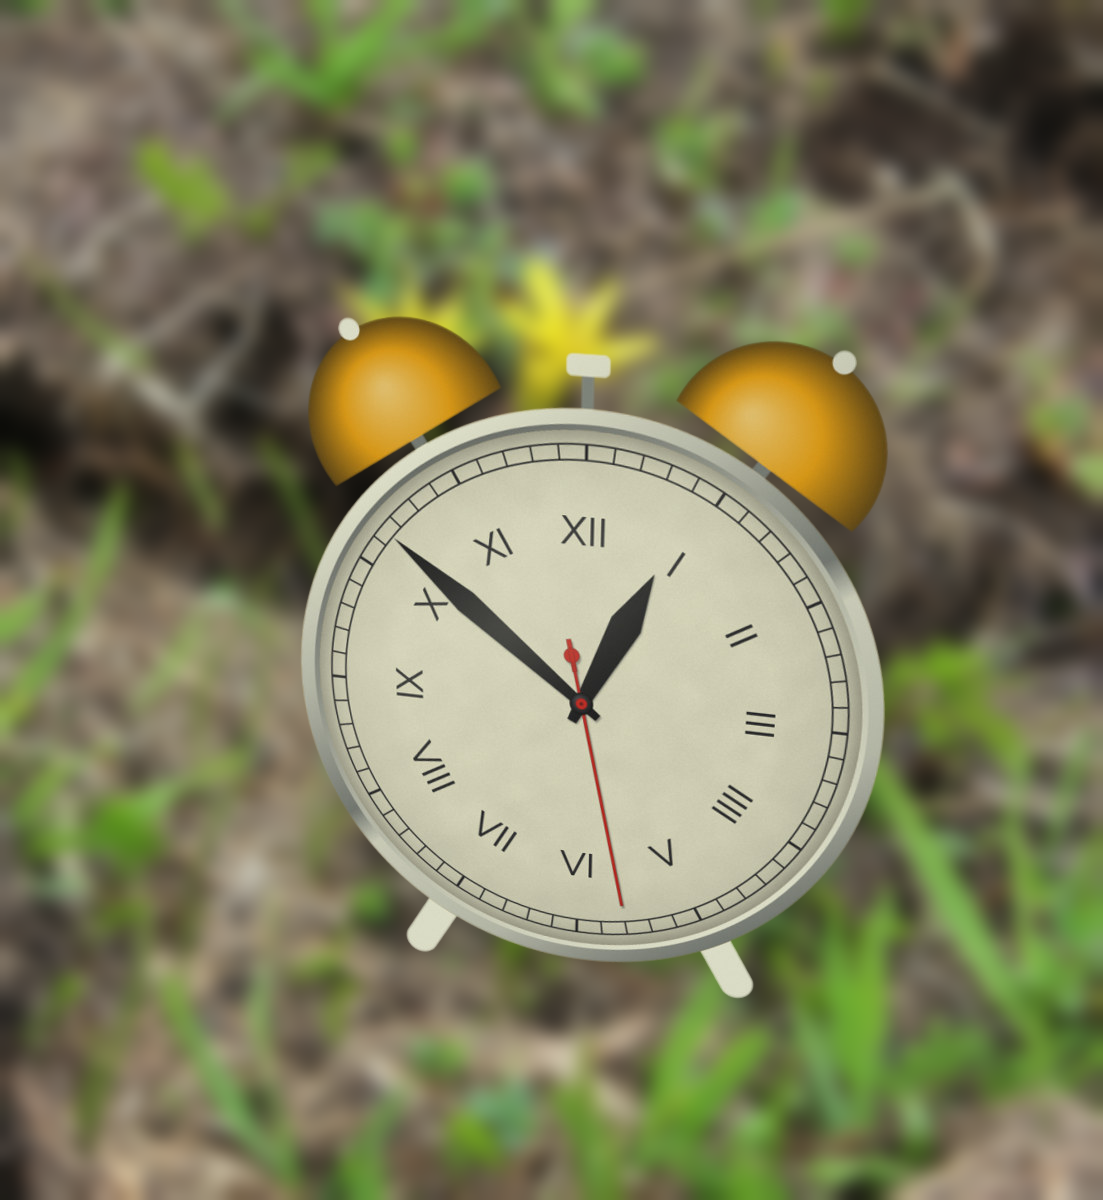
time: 12:51:28
